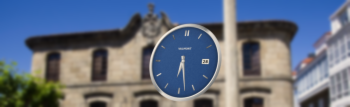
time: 6:28
